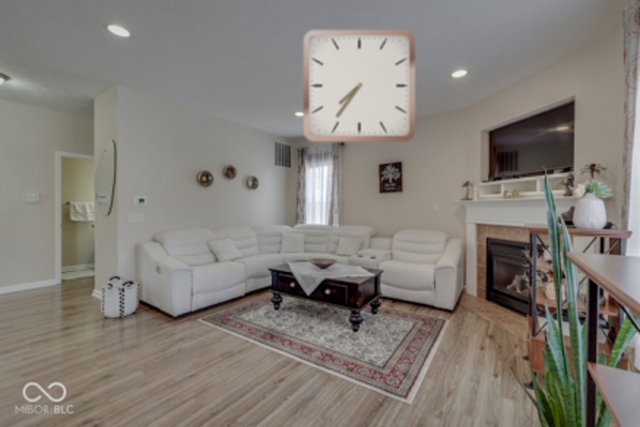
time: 7:36
